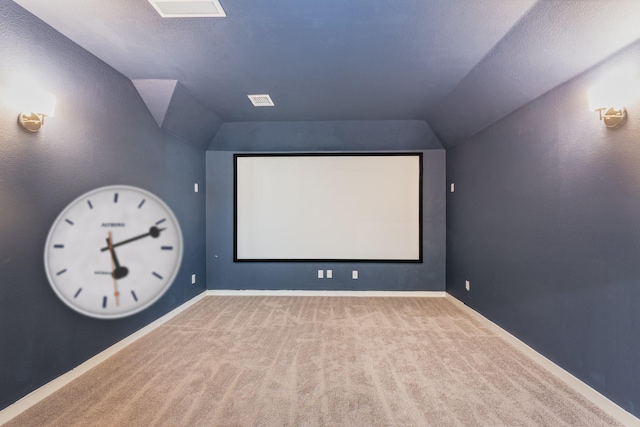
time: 5:11:28
